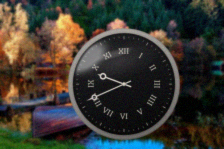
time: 9:41
